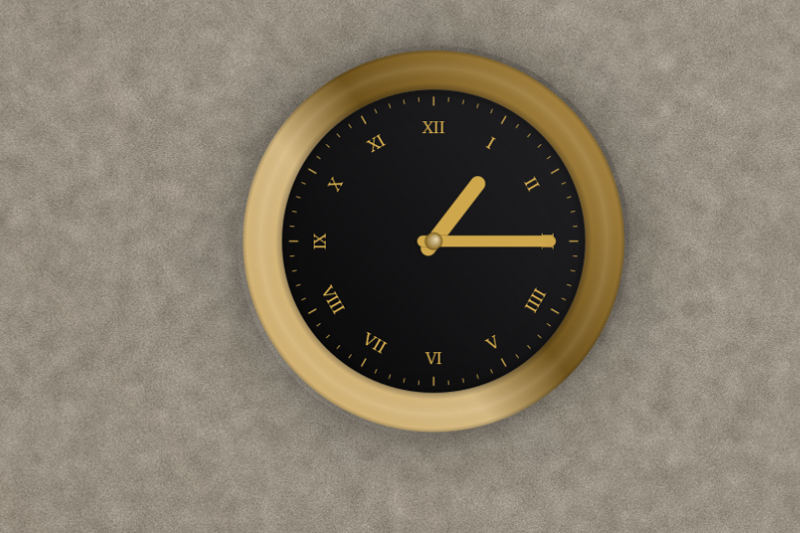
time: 1:15
